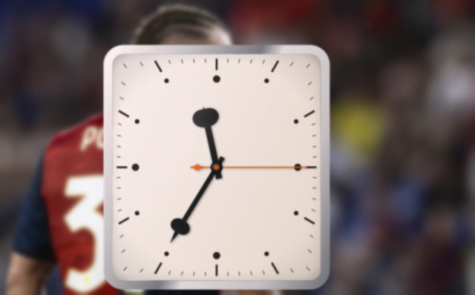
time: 11:35:15
